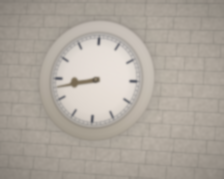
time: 8:43
